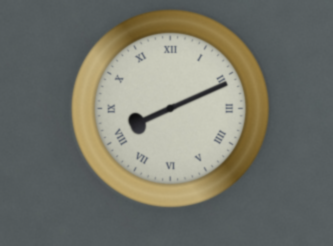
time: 8:11
